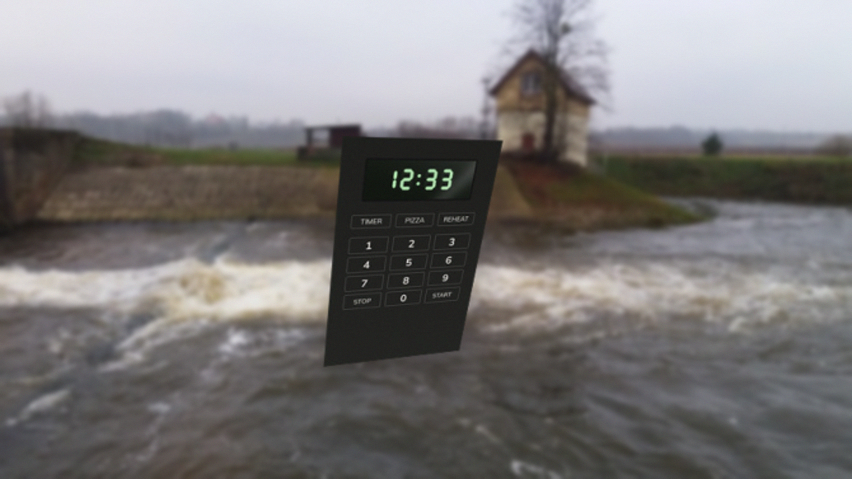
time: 12:33
